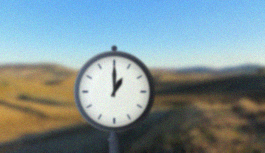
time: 1:00
